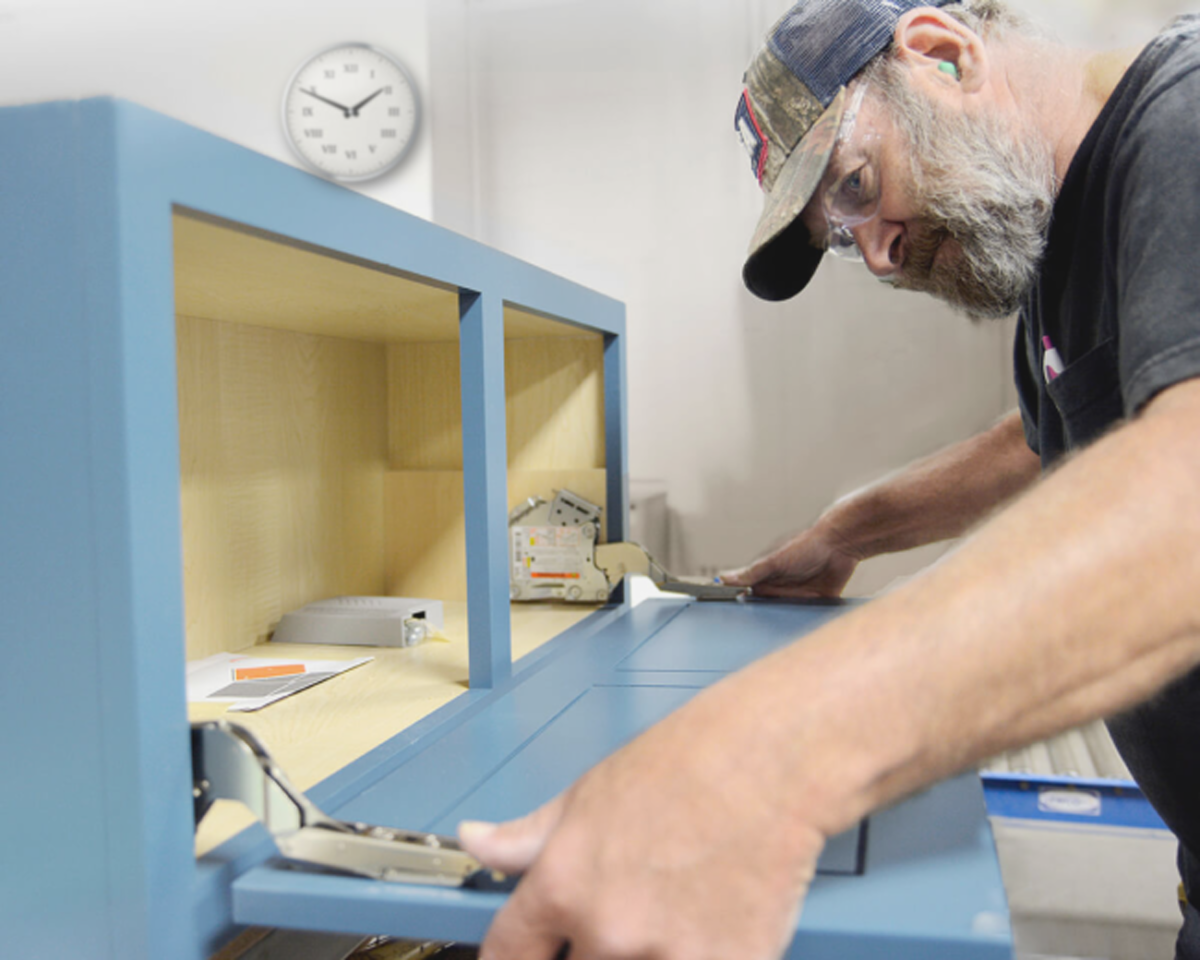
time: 1:49
